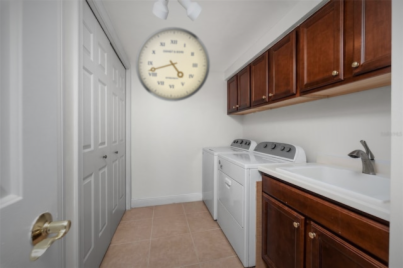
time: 4:42
